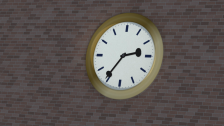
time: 2:36
